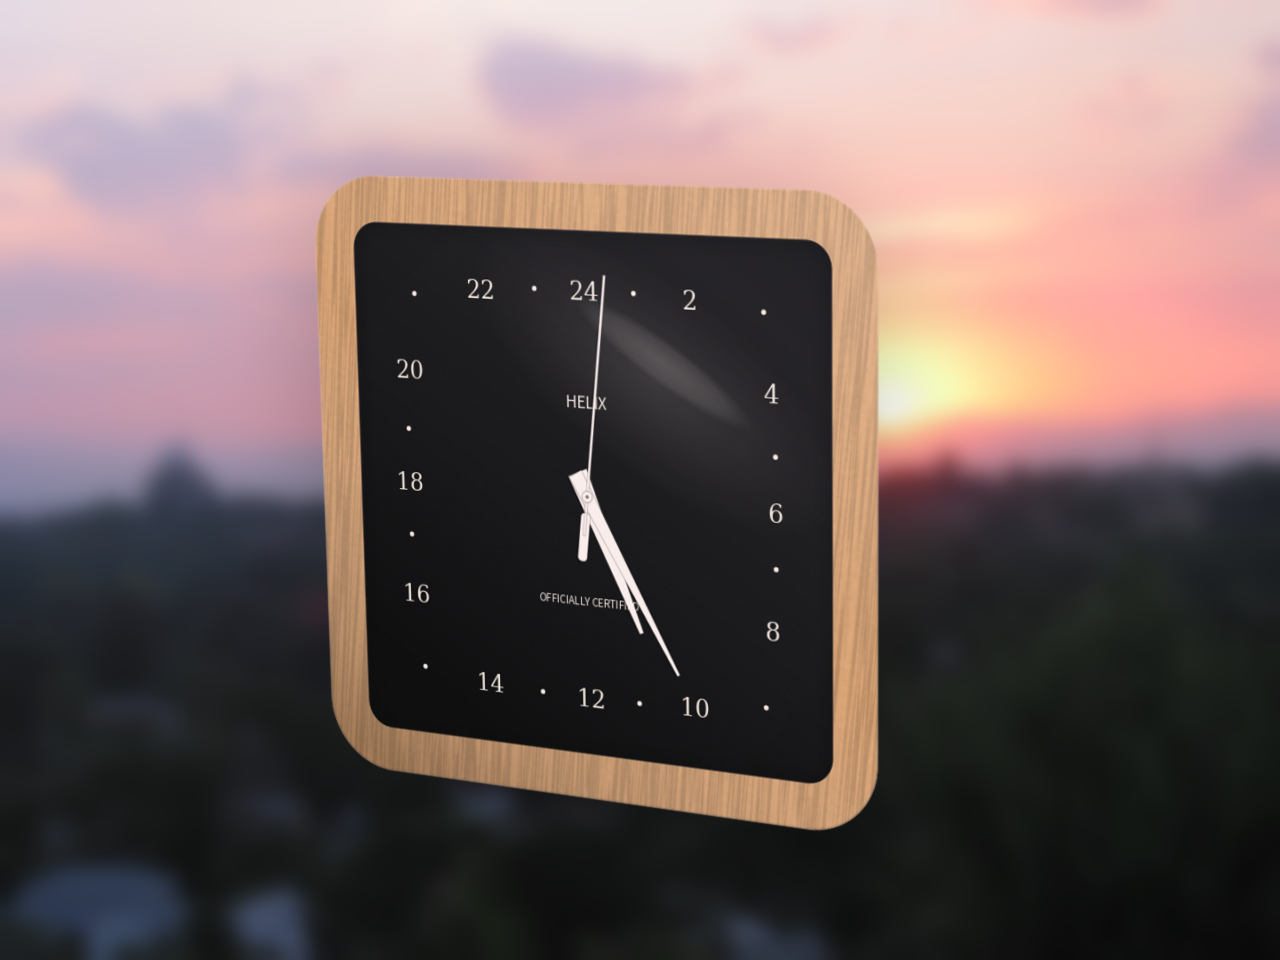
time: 10:25:01
